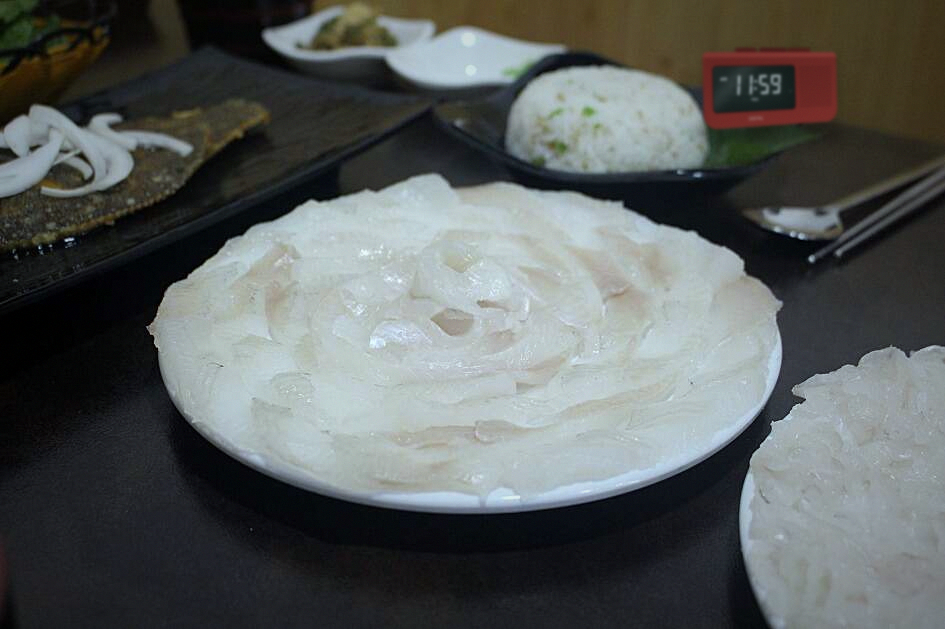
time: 11:59
